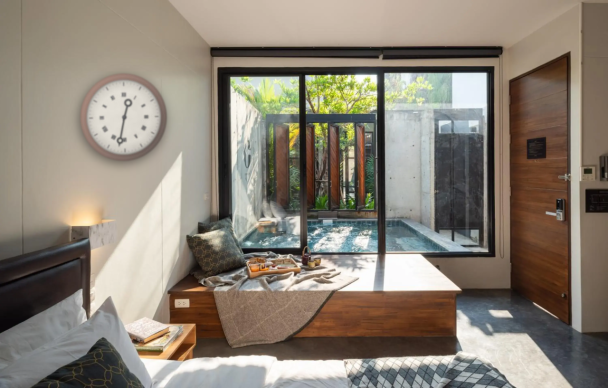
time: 12:32
